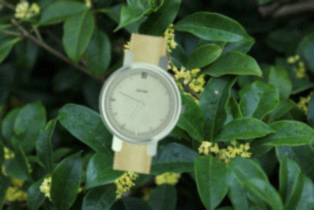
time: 6:48
